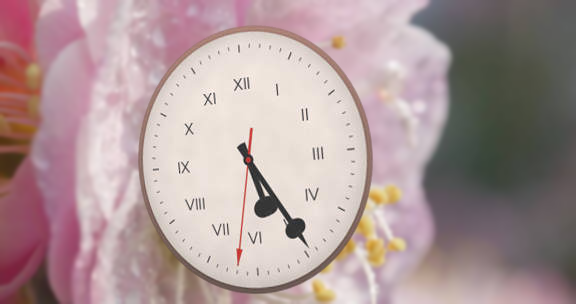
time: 5:24:32
